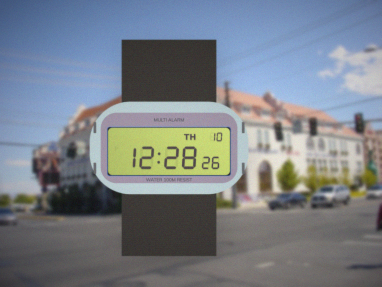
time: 12:28:26
